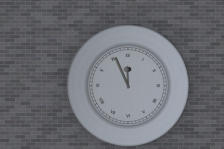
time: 11:56
